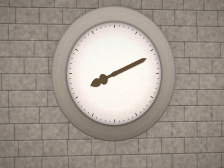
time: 8:11
